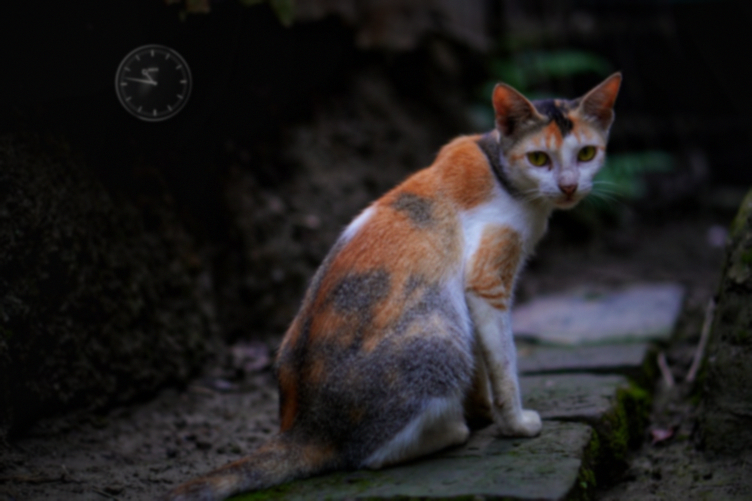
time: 10:47
